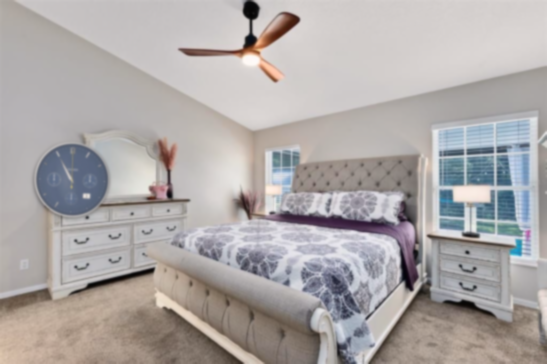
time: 10:55
